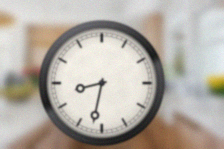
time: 8:32
